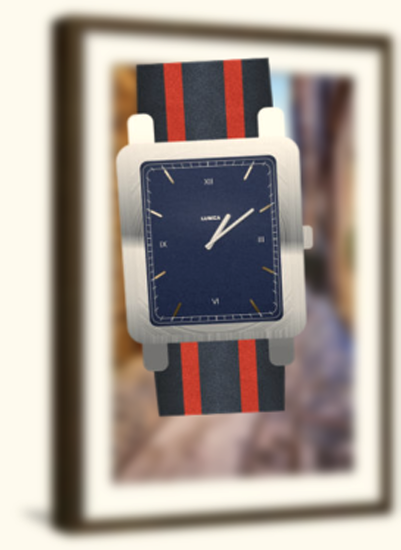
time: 1:09
